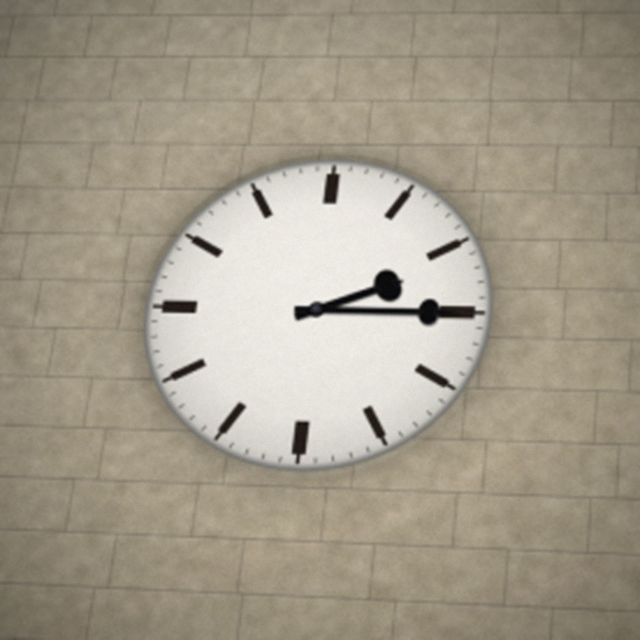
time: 2:15
